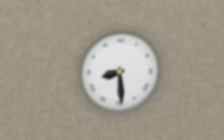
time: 8:29
